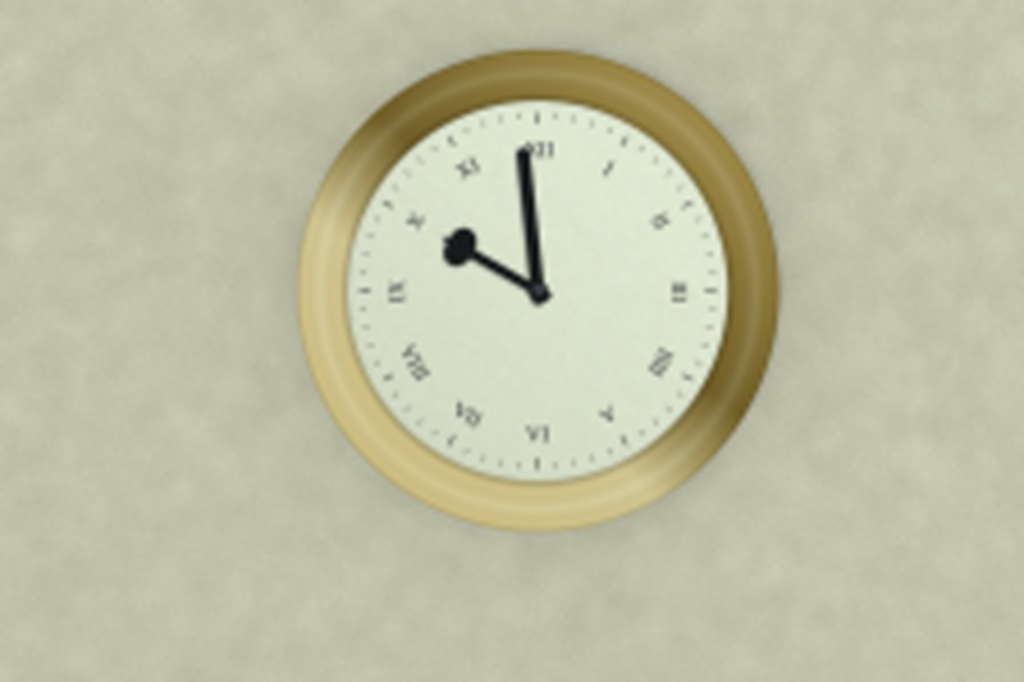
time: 9:59
